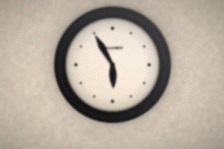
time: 5:55
